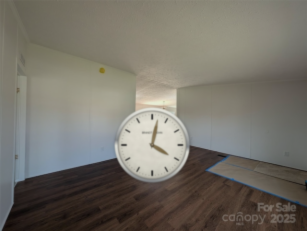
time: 4:02
